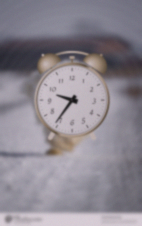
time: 9:36
